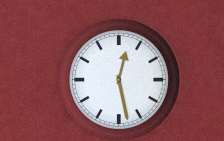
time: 12:28
